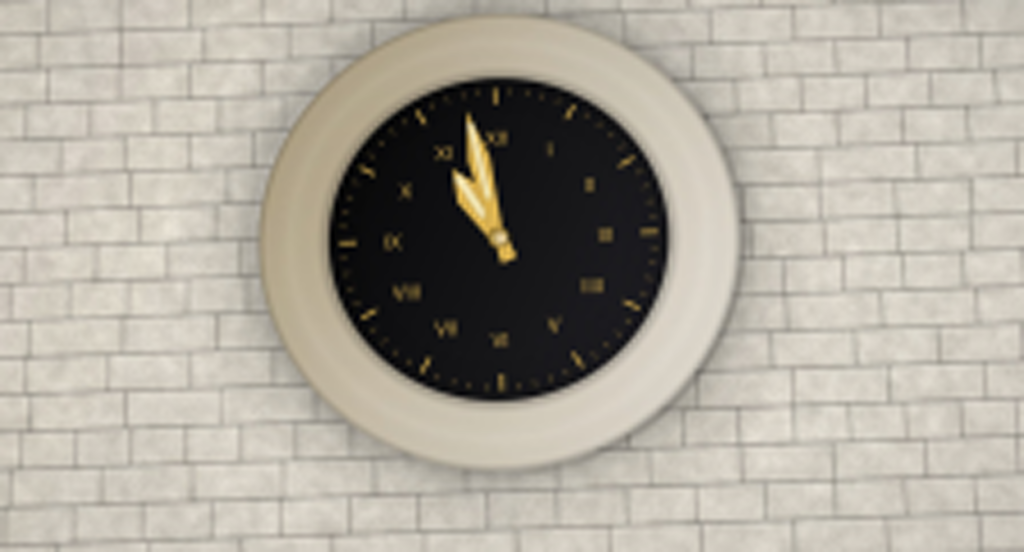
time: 10:58
